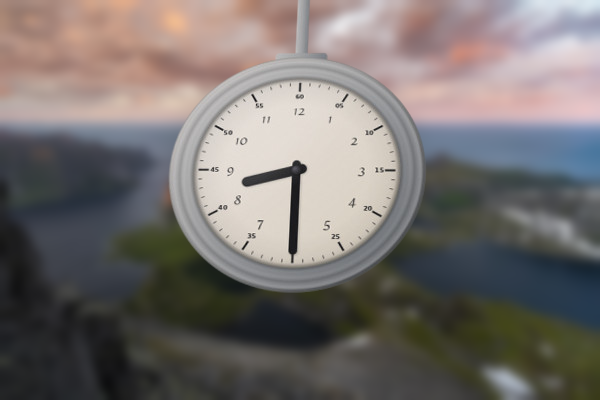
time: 8:30
